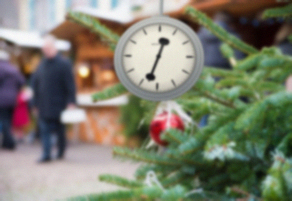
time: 12:33
